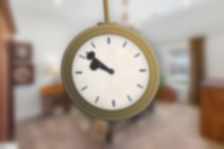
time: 9:52
